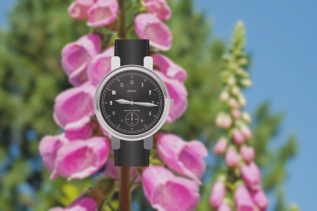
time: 9:16
